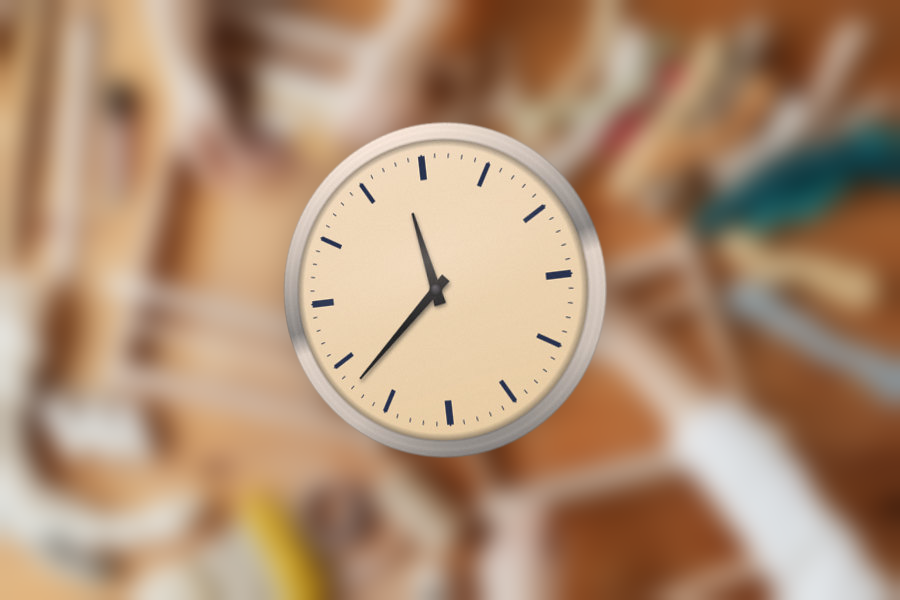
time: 11:38
